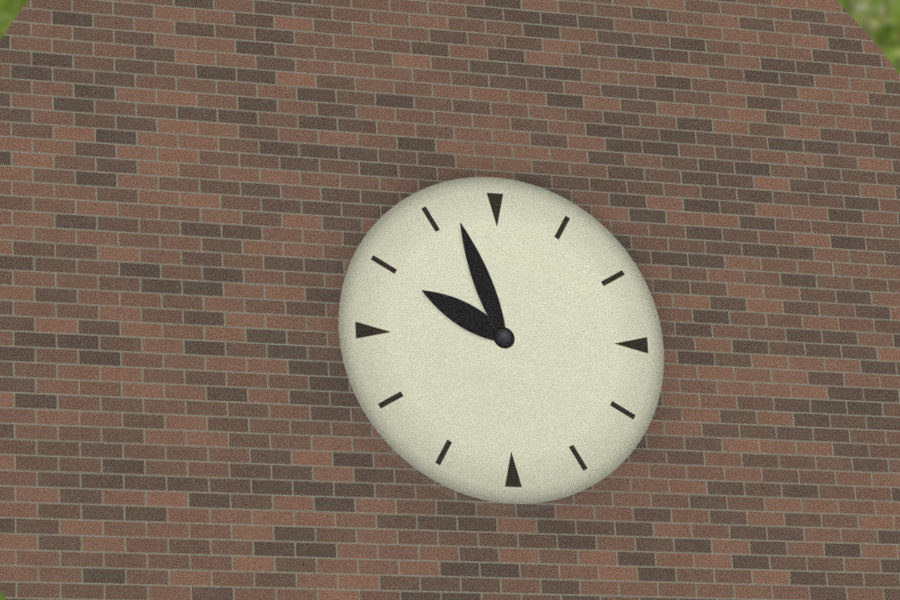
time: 9:57
